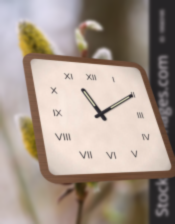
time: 11:10
